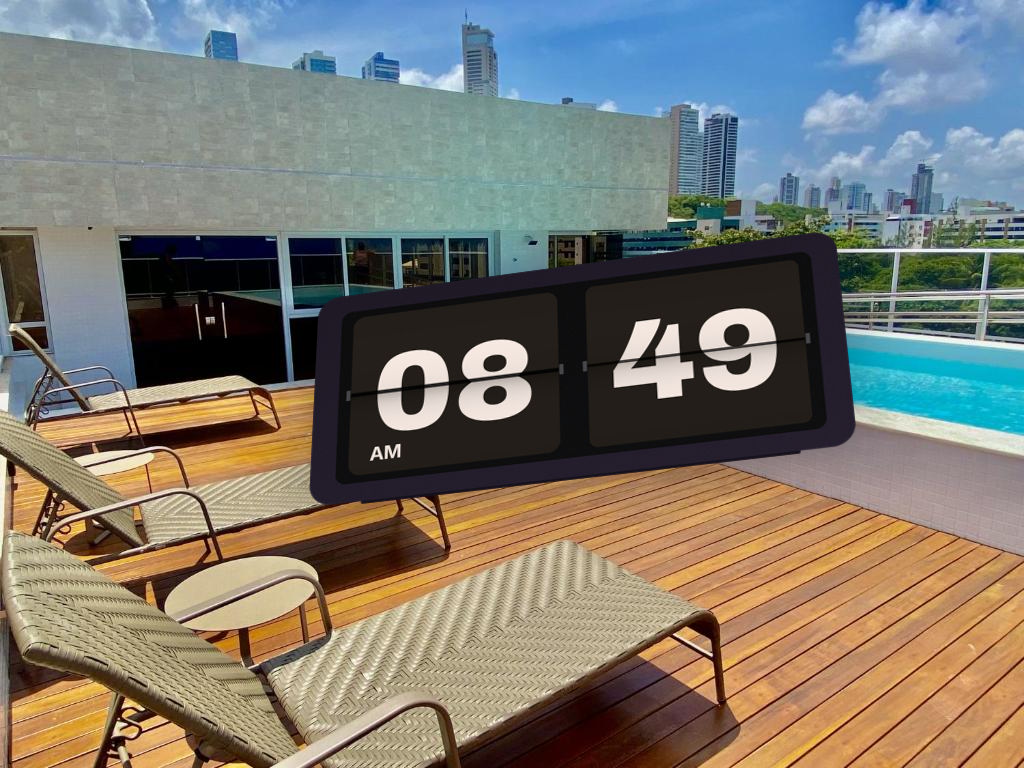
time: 8:49
